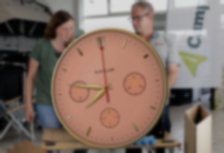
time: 7:47
